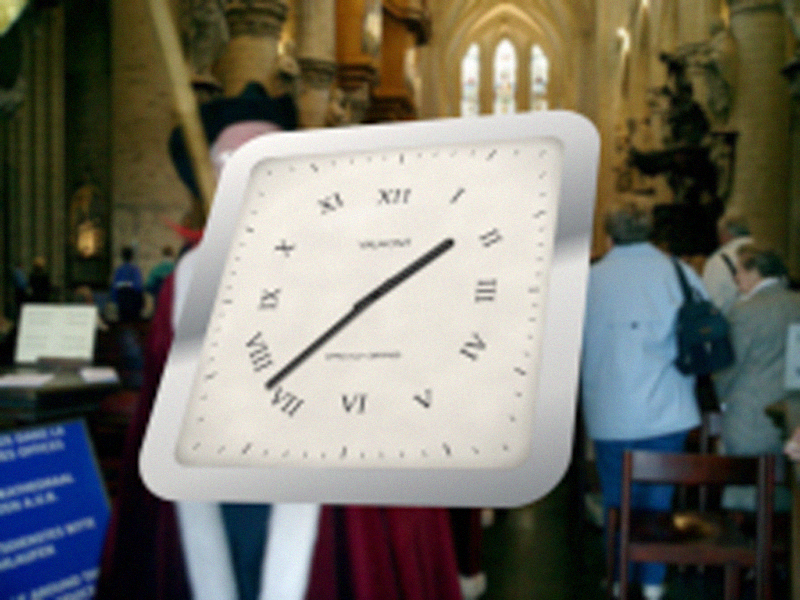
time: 1:37
